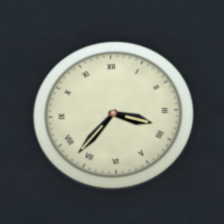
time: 3:37
